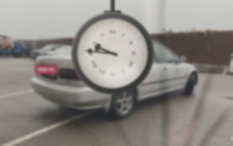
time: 9:46
